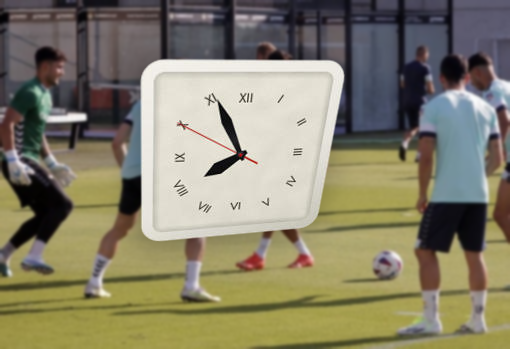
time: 7:55:50
